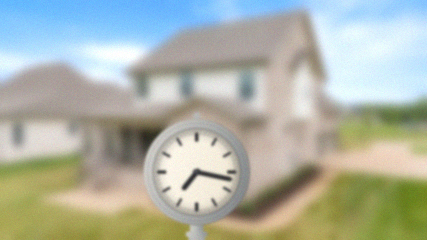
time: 7:17
